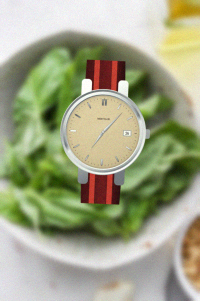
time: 7:07
